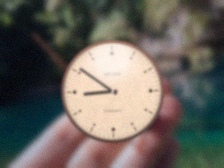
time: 8:51
